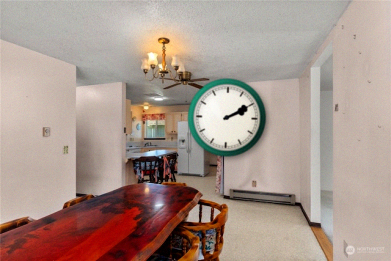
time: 2:10
